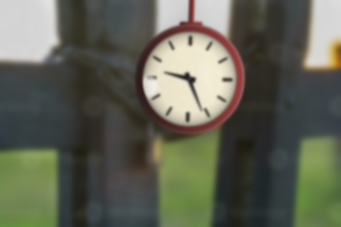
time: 9:26
